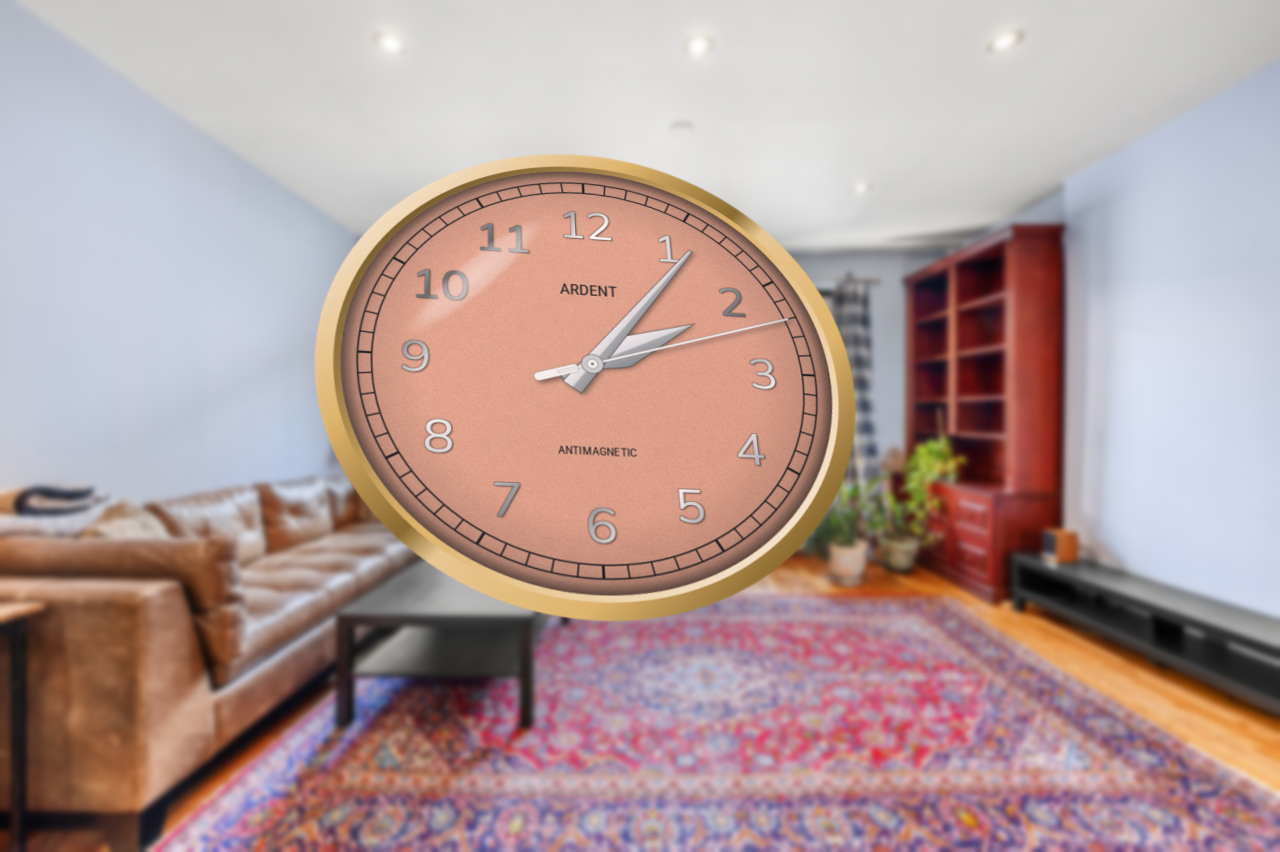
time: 2:06:12
